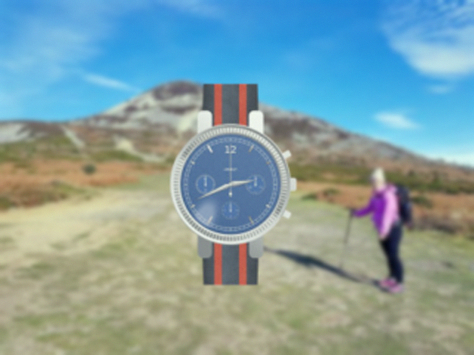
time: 2:41
